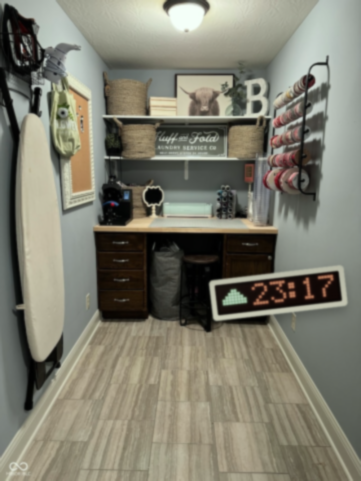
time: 23:17
